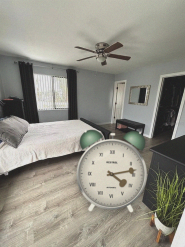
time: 4:13
